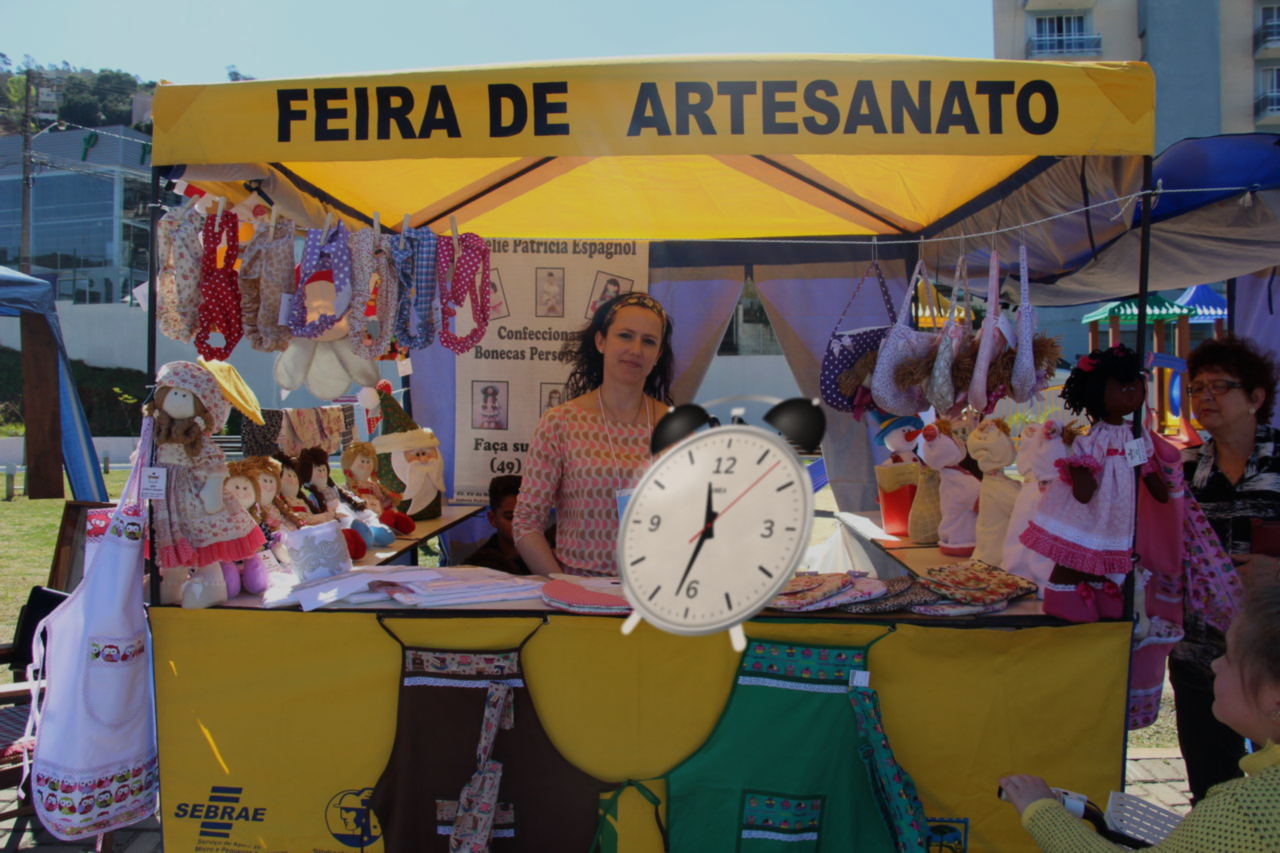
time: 11:32:07
